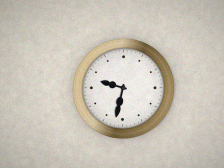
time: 9:32
